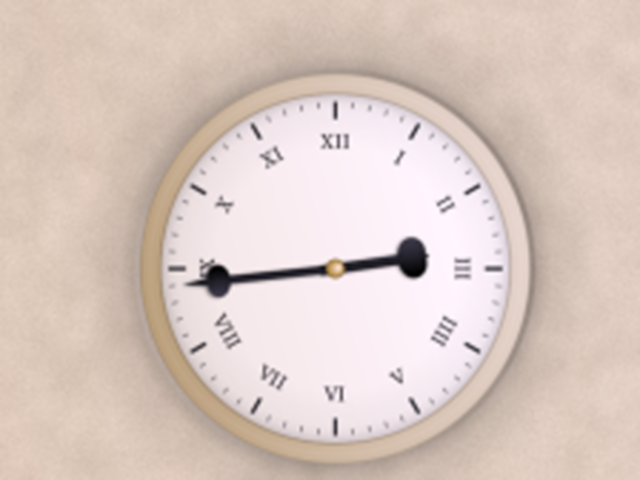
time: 2:44
